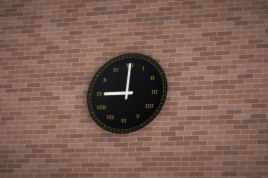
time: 9:00
